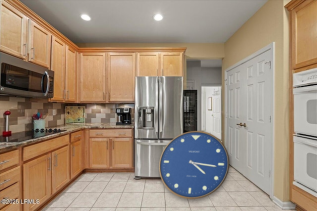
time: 4:16
